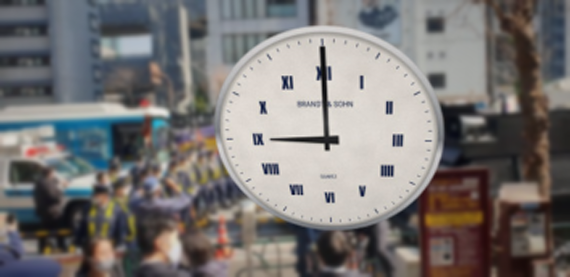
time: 9:00
